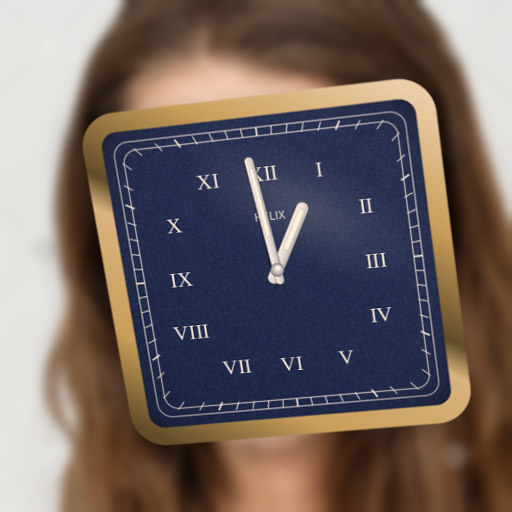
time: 12:59
